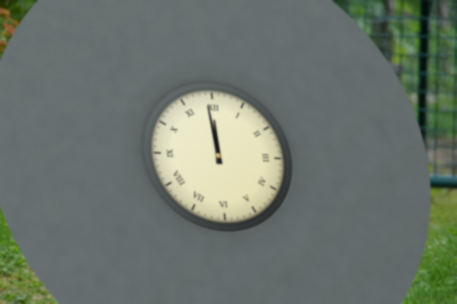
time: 11:59
